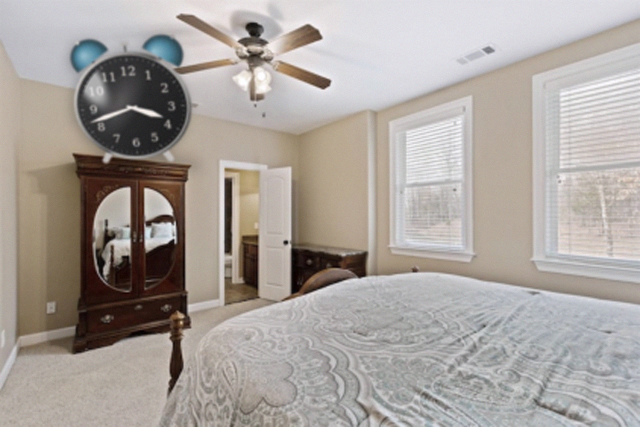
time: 3:42
